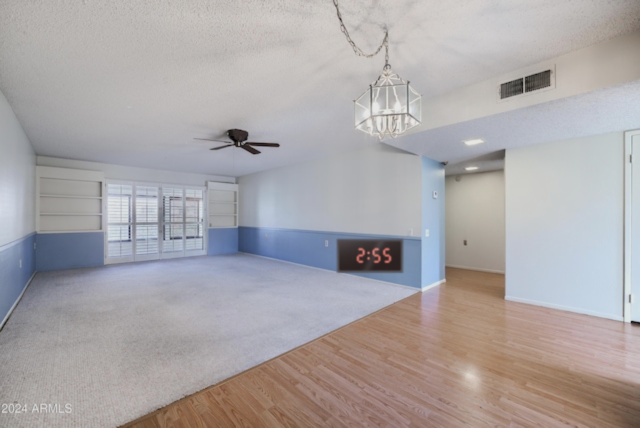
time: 2:55
